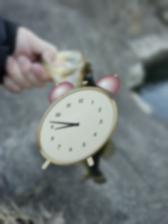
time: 8:47
